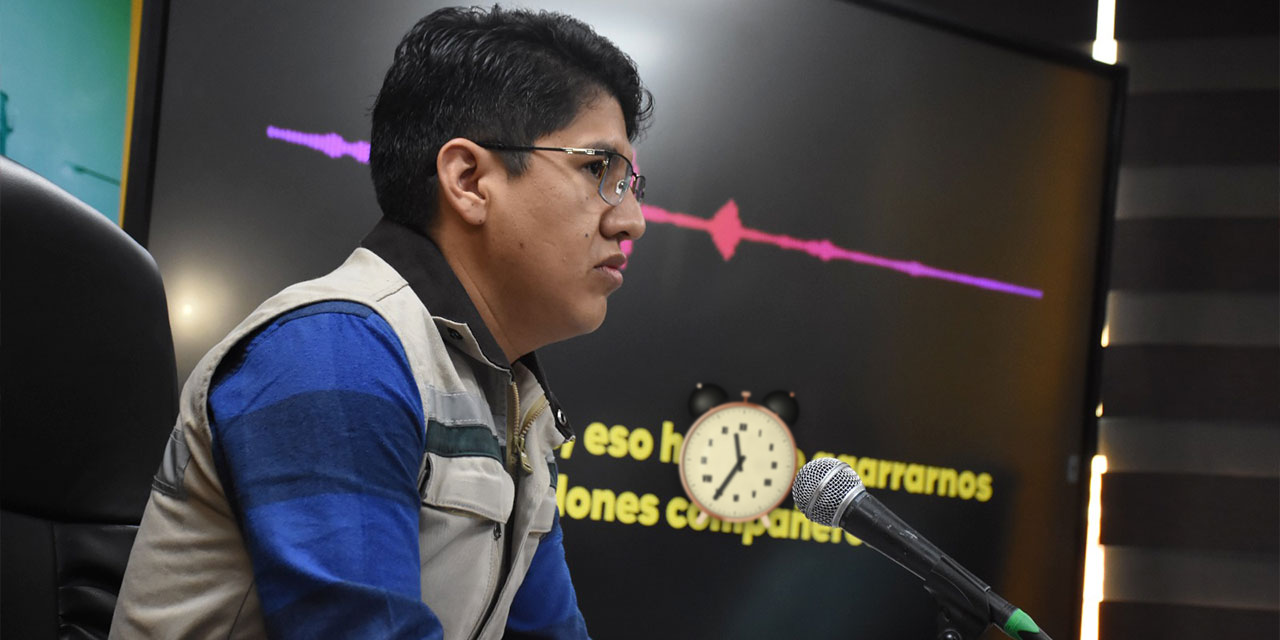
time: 11:35
